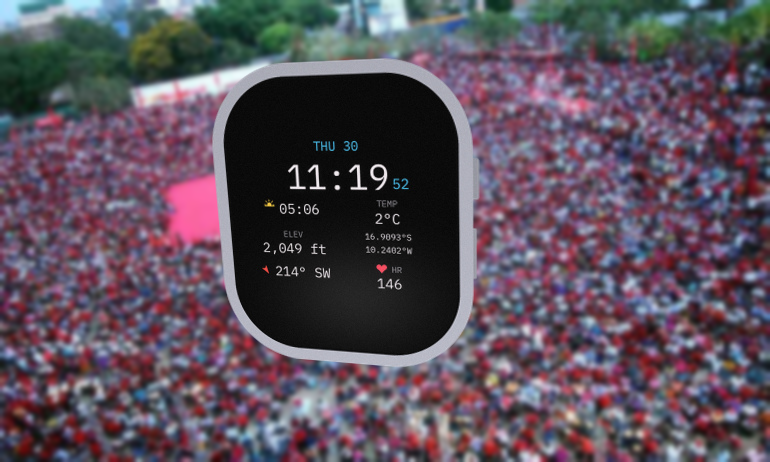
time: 11:19:52
